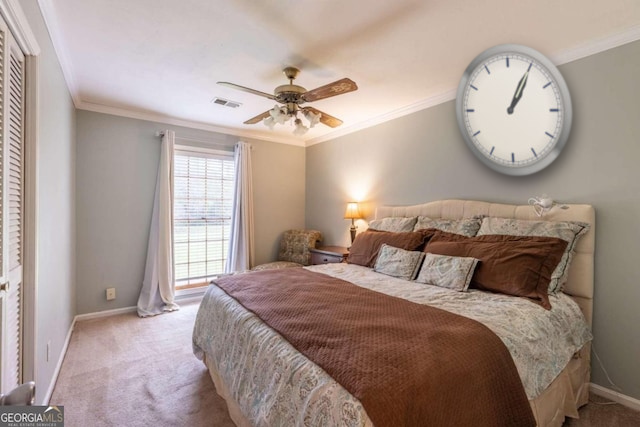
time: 1:05
